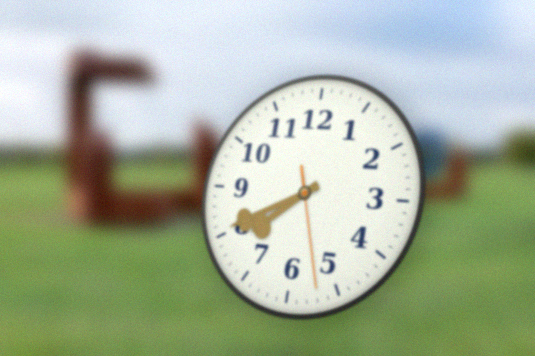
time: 7:40:27
